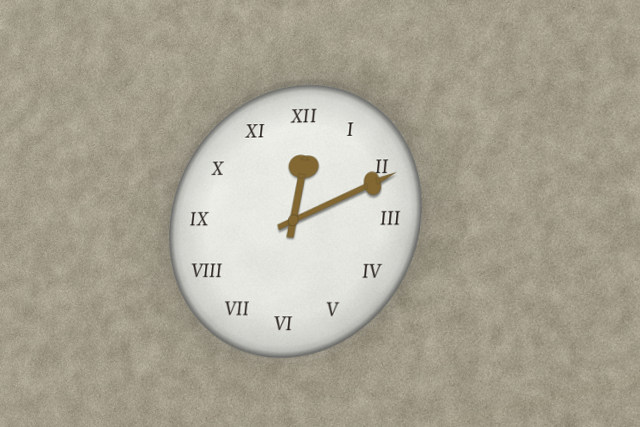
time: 12:11
